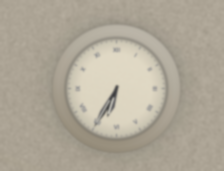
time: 6:35
